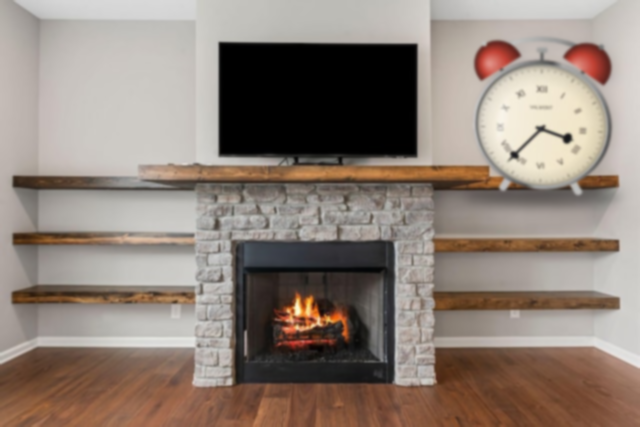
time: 3:37
